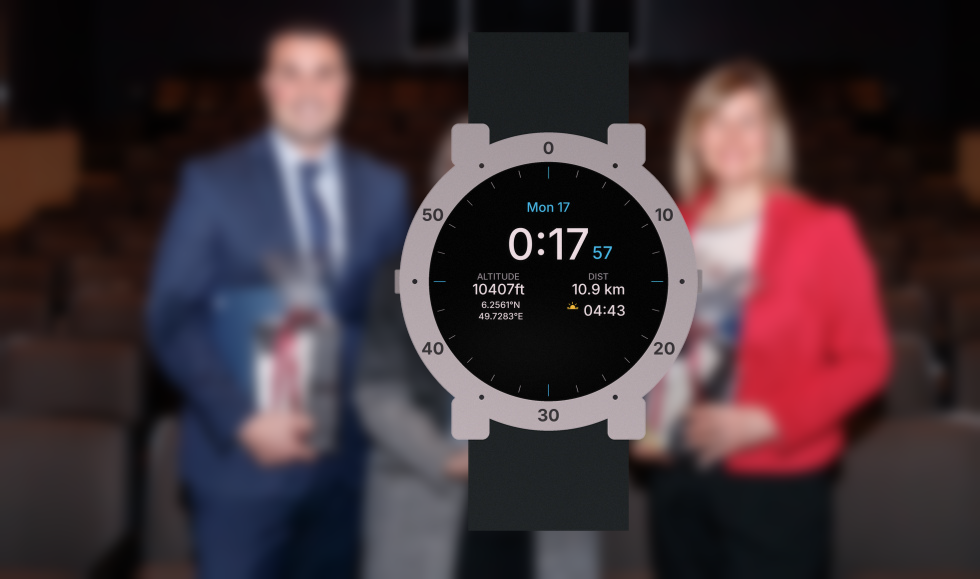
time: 0:17:57
